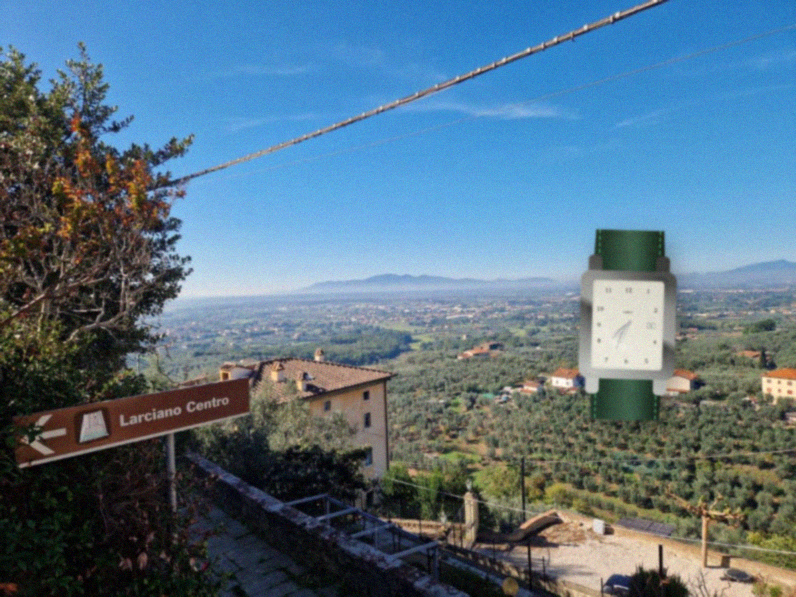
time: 7:34
